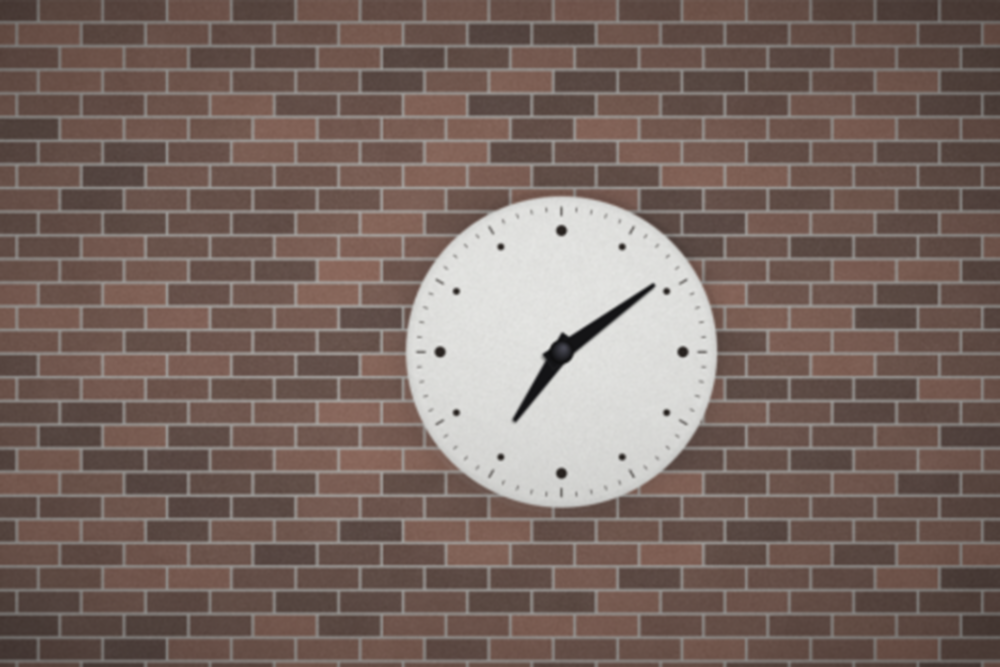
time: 7:09
